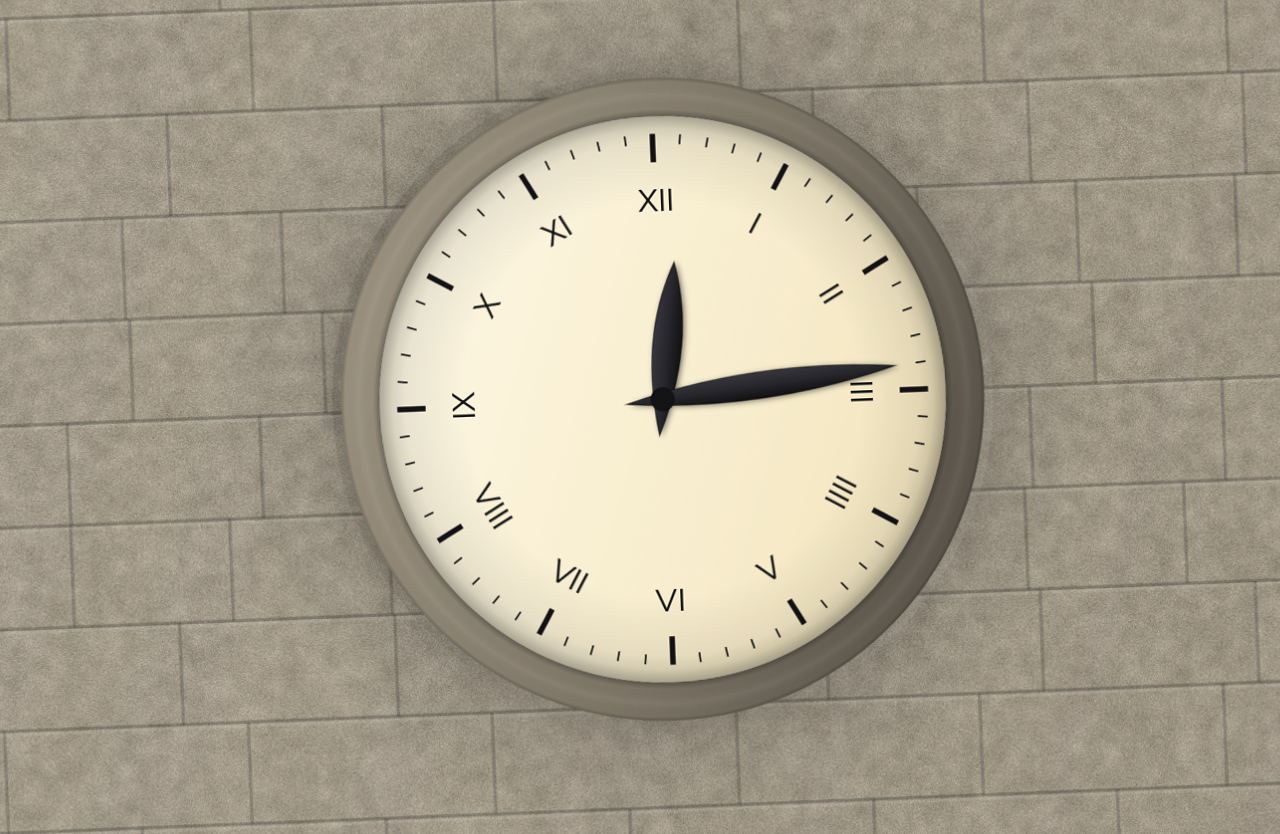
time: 12:14
